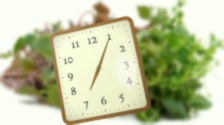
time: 7:05
